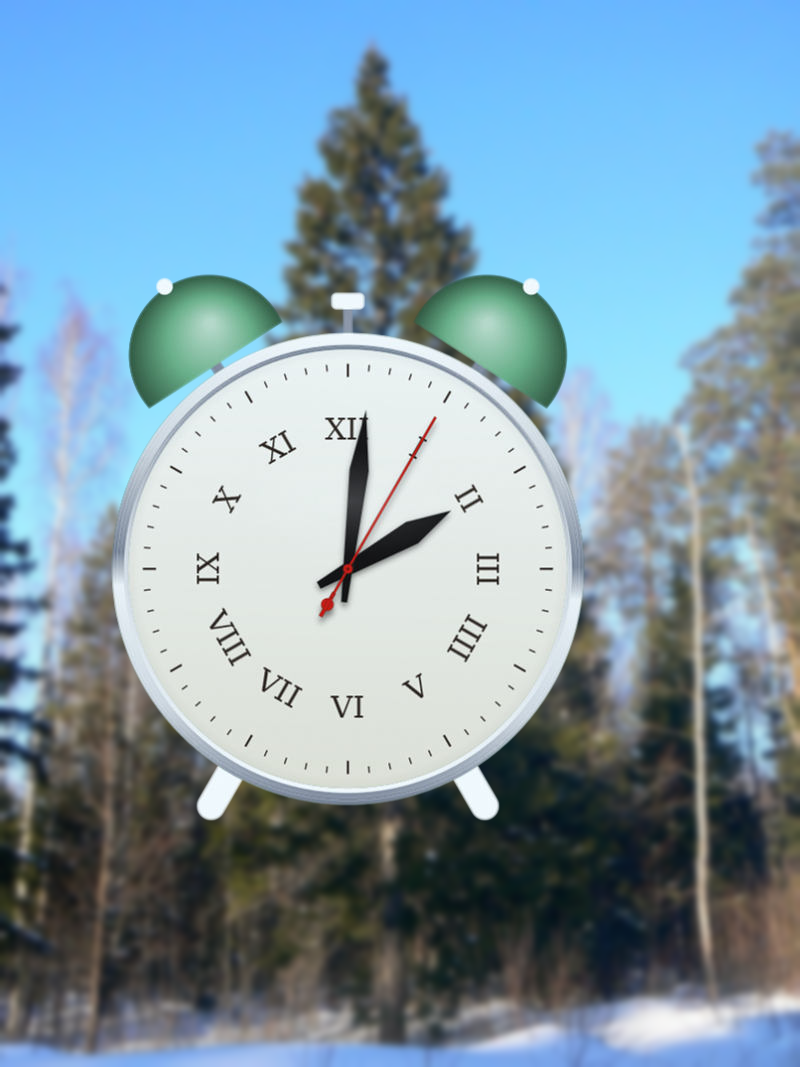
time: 2:01:05
